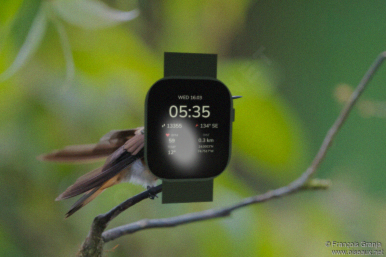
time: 5:35
